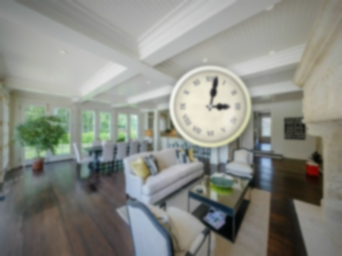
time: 3:02
